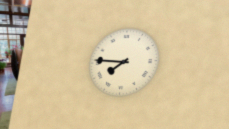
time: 7:46
